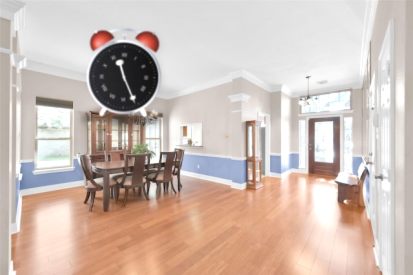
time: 11:26
